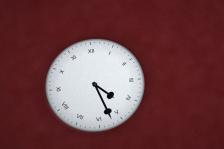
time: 4:27
